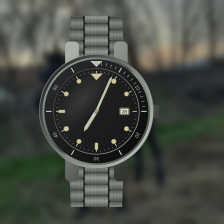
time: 7:04
